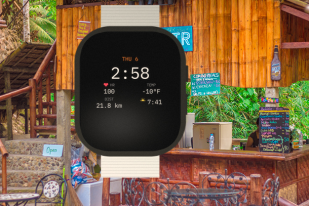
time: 2:58
